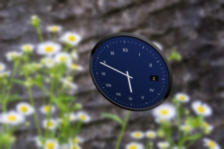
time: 5:49
